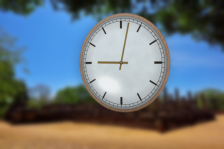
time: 9:02
